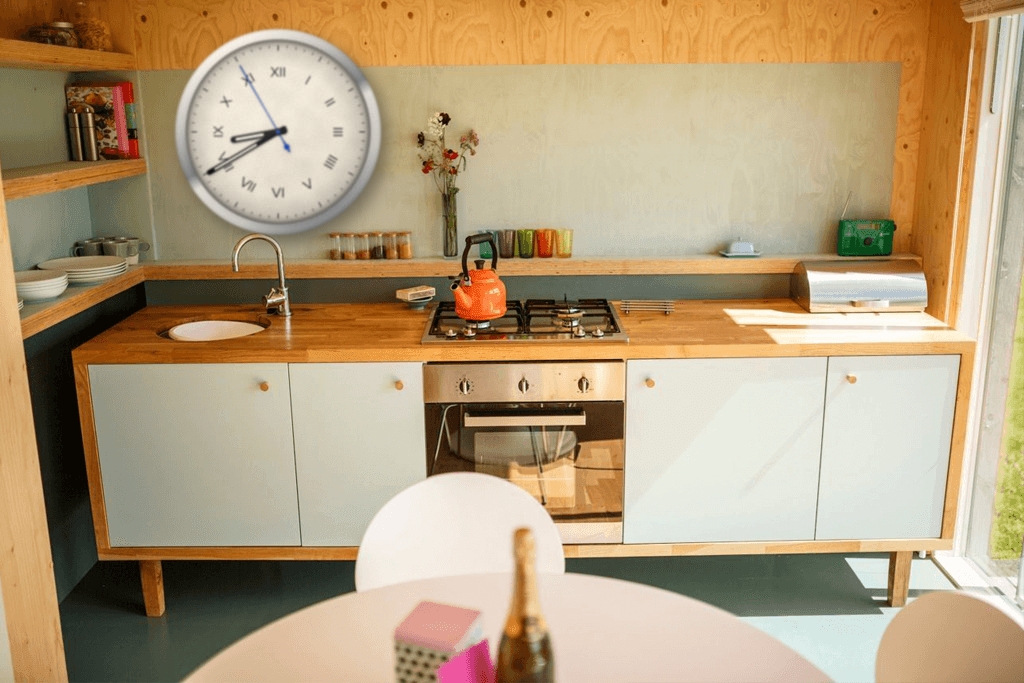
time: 8:39:55
